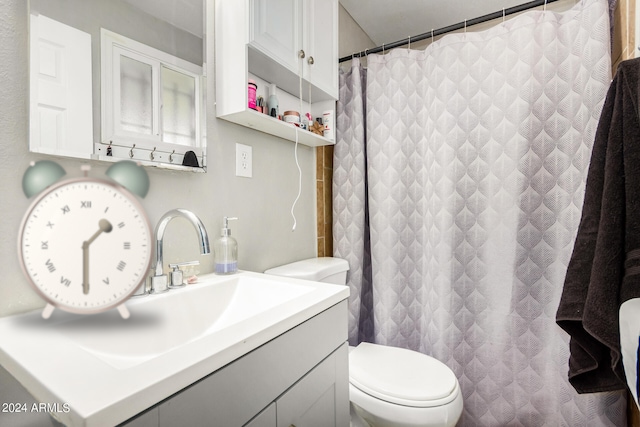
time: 1:30
